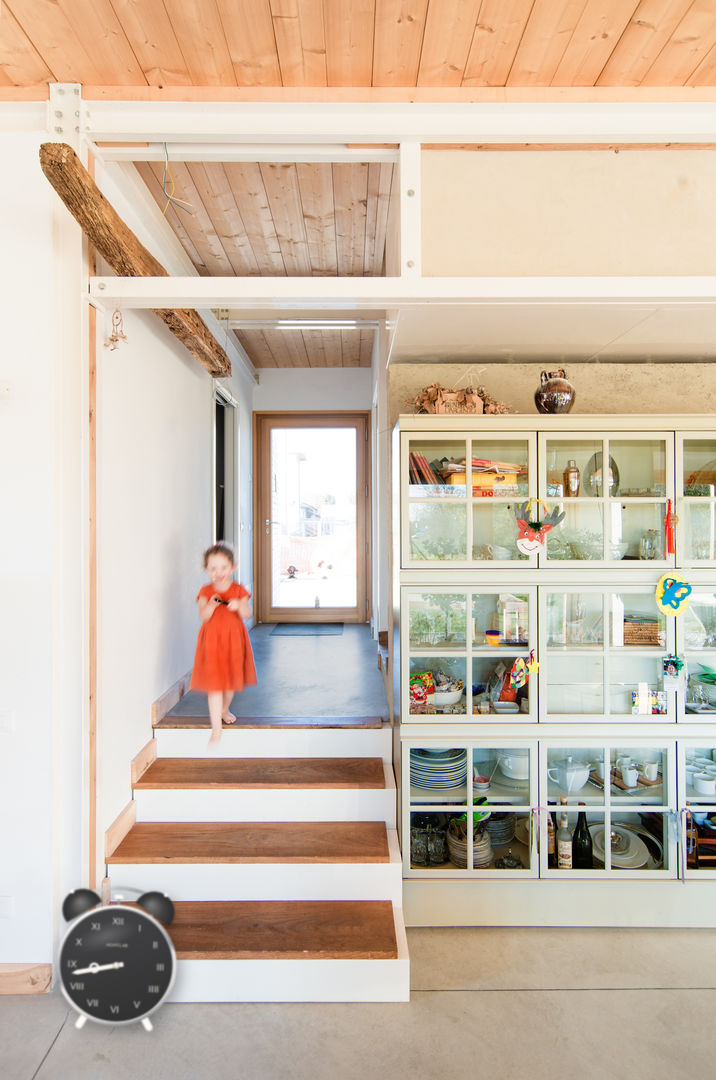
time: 8:43
